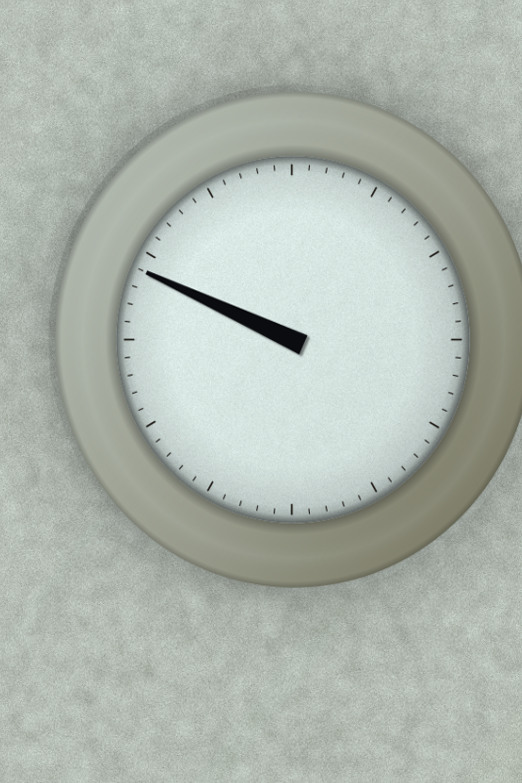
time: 9:49
